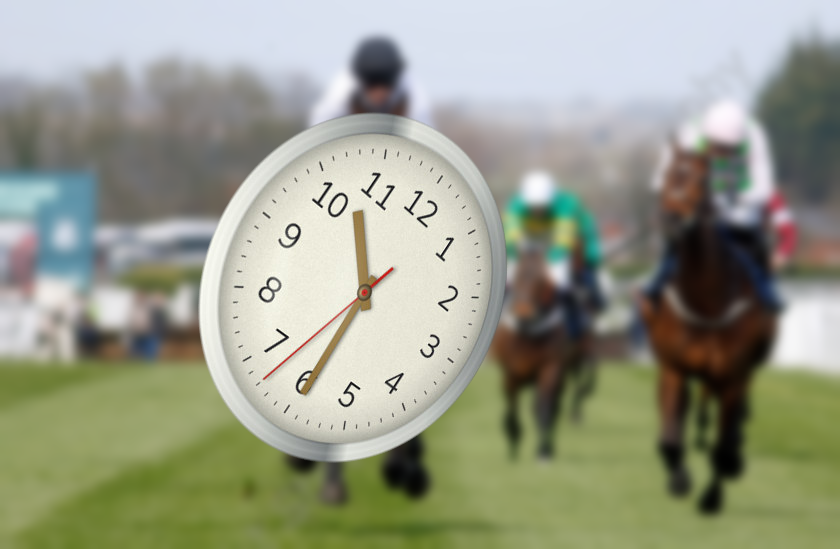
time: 10:29:33
